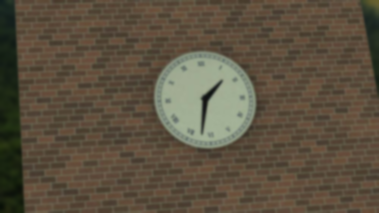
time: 1:32
